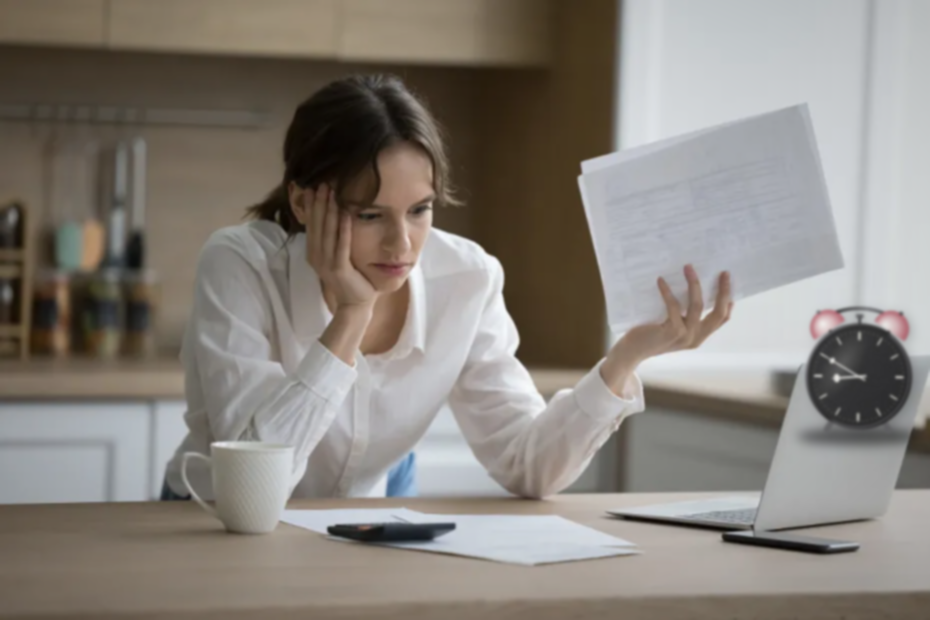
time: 8:50
